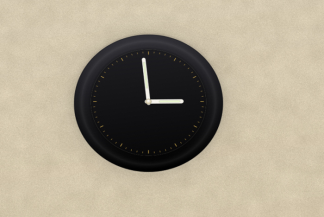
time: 2:59
